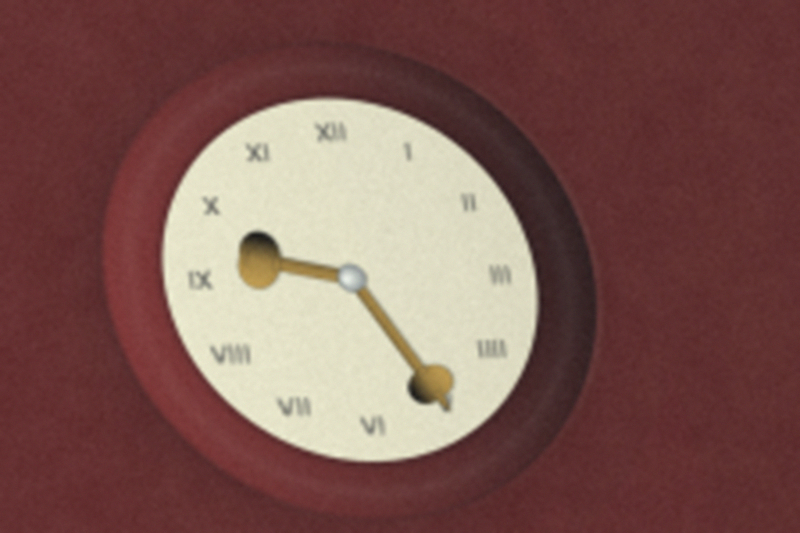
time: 9:25
